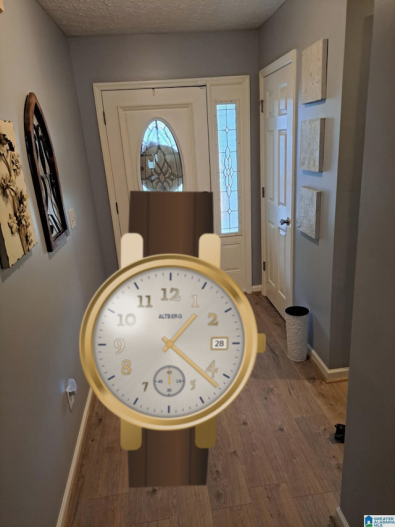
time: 1:22
